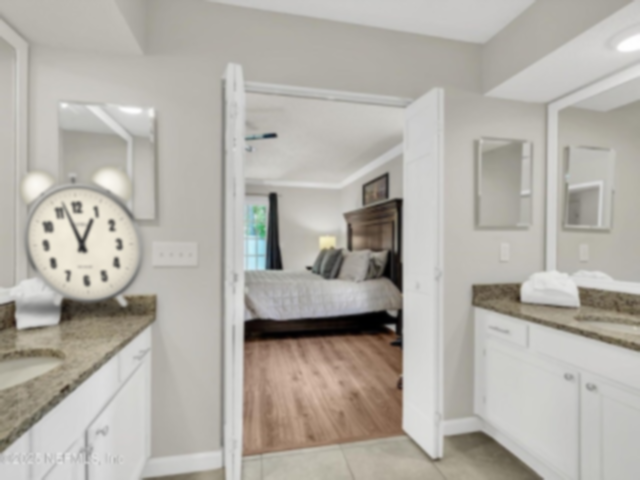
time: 12:57
